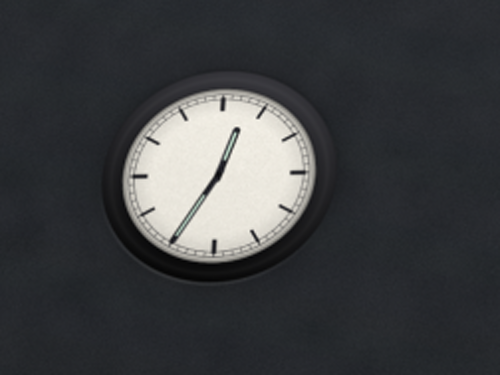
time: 12:35
